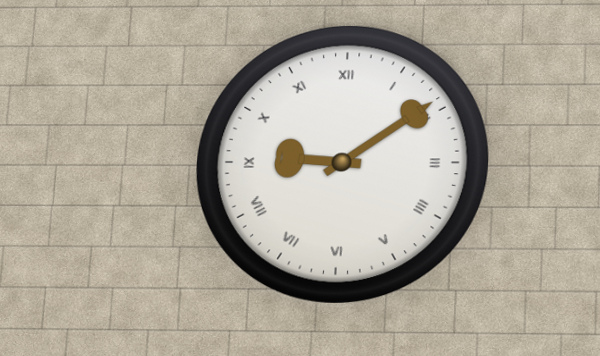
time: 9:09
